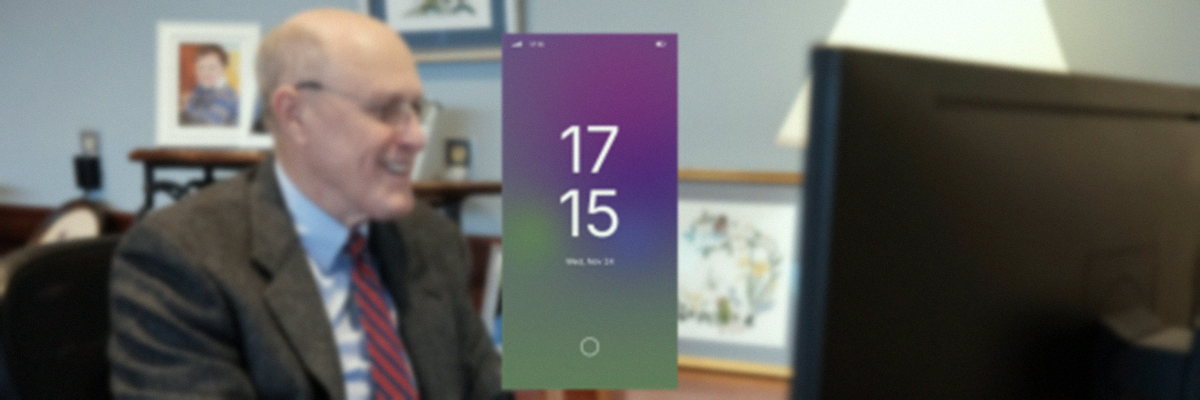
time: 17:15
